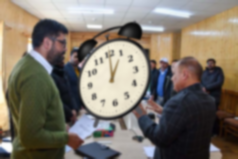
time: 1:00
